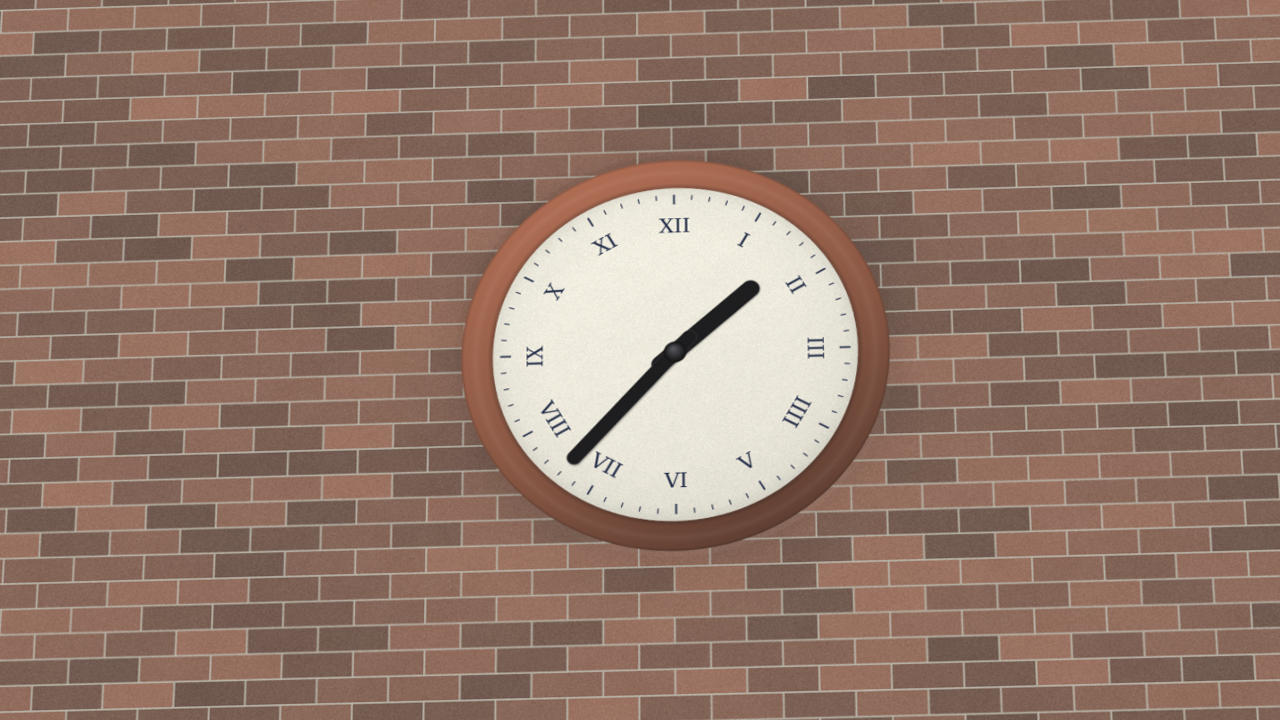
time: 1:37
